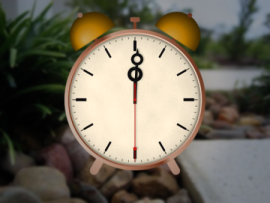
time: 12:00:30
